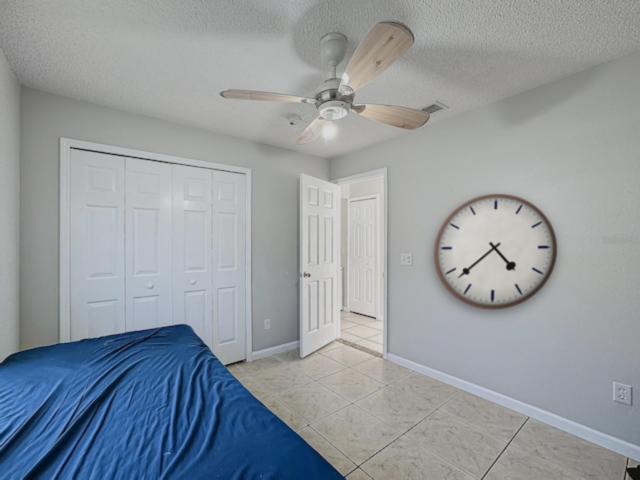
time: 4:38
